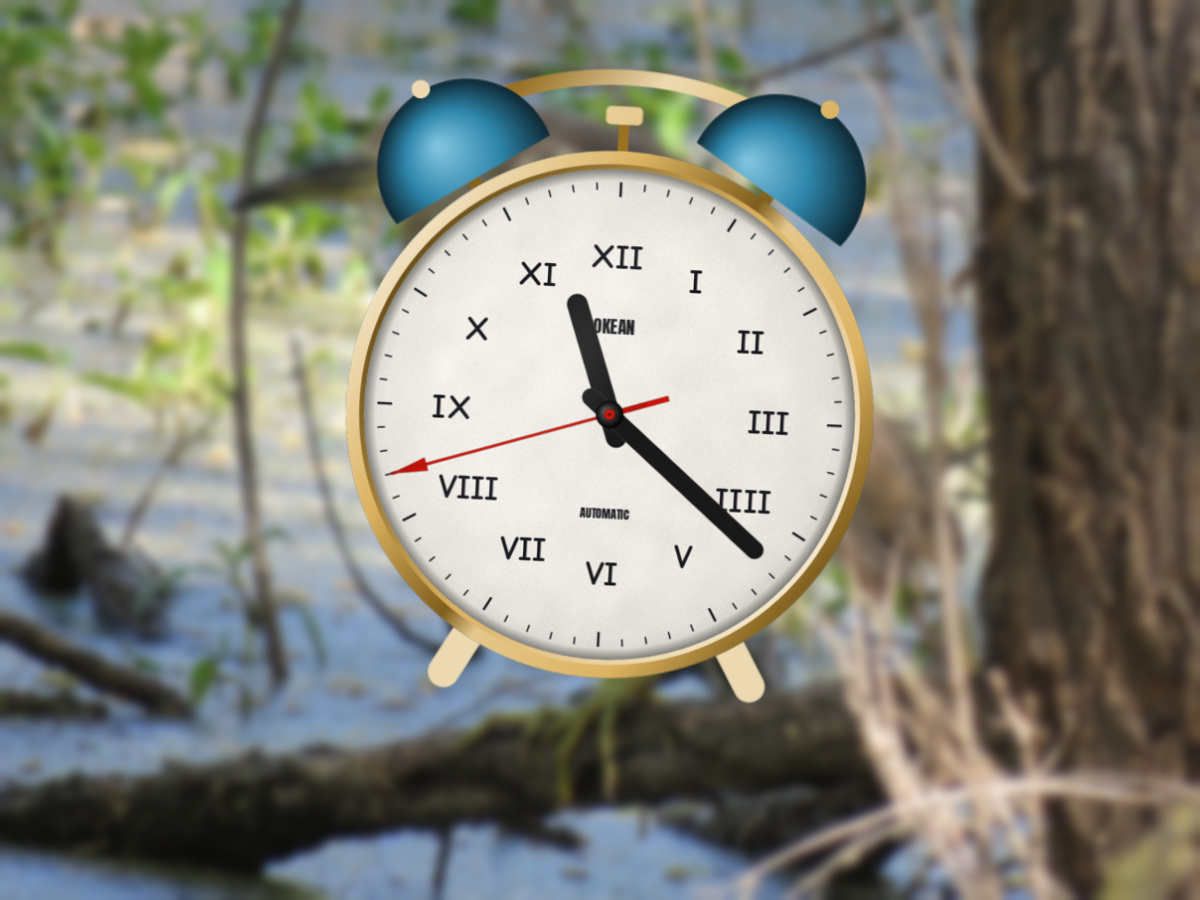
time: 11:21:42
